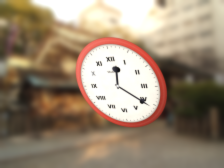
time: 12:21
